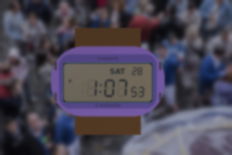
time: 1:07:53
